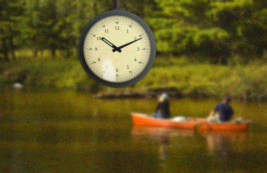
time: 10:11
